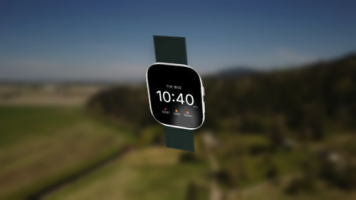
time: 10:40
